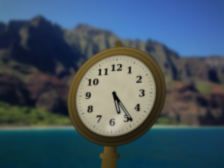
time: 5:24
